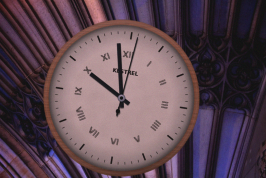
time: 9:58:01
